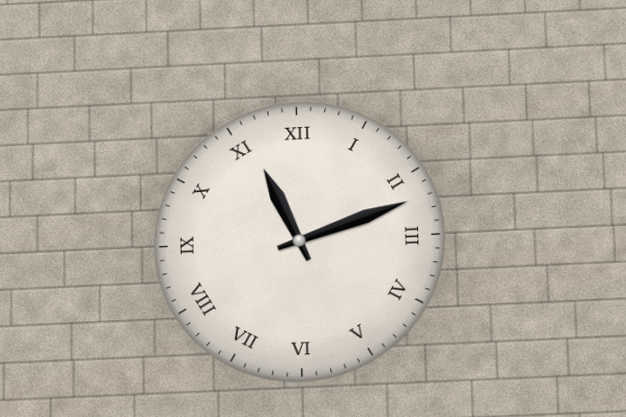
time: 11:12
